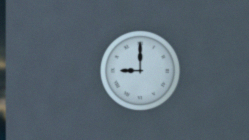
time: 9:00
